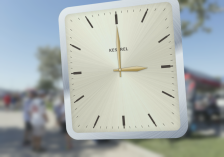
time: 3:00
